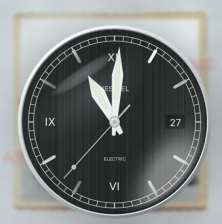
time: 11:00:37
